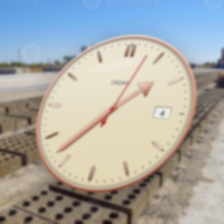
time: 1:37:03
